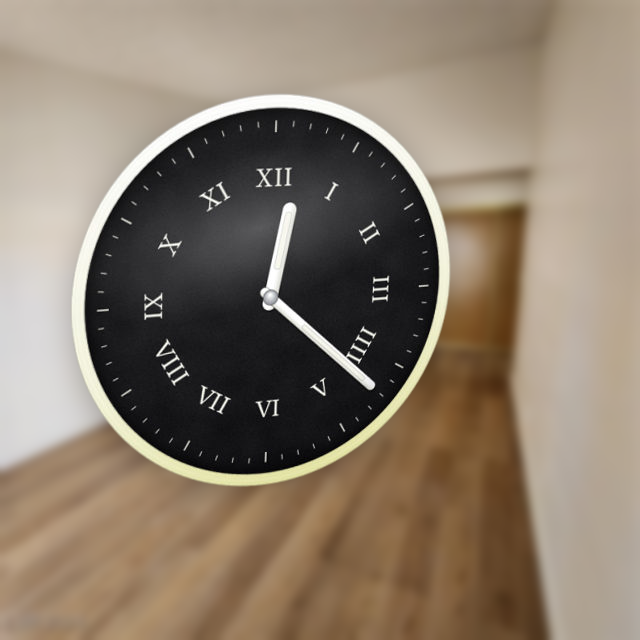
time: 12:22
